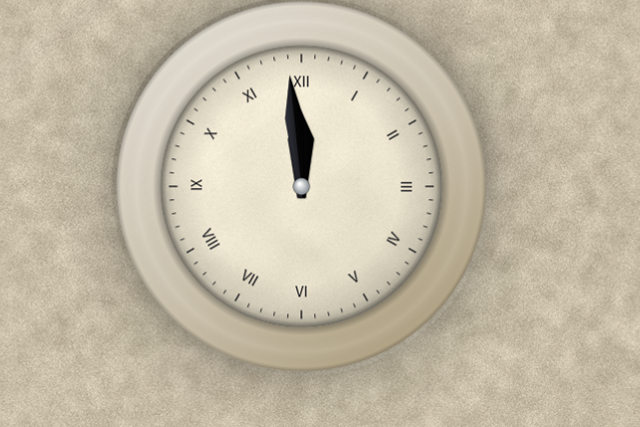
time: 11:59
